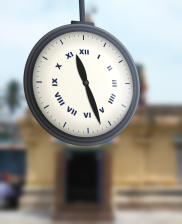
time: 11:27
